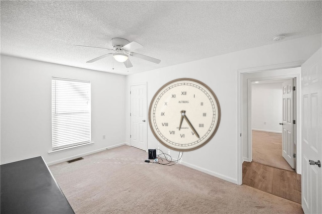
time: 6:24
